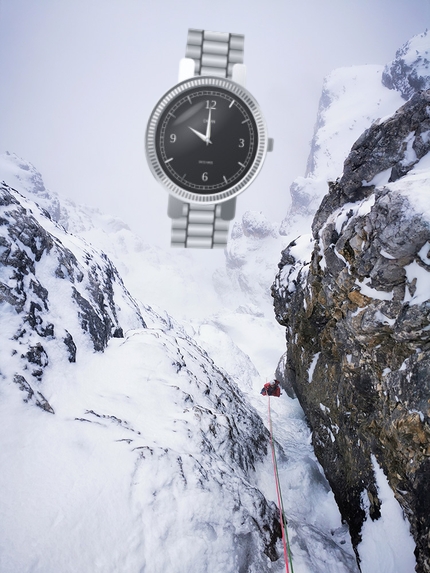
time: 10:00
